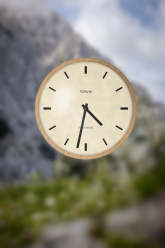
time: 4:32
